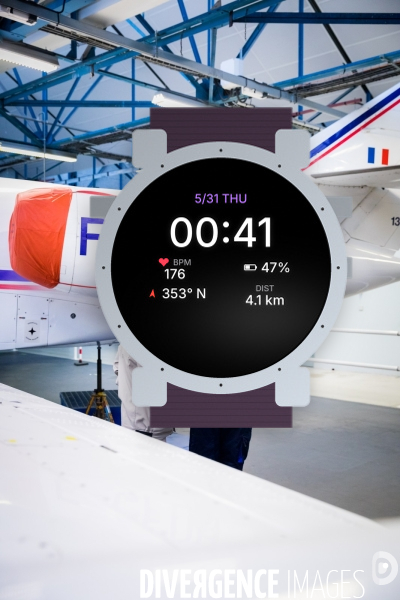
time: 0:41
